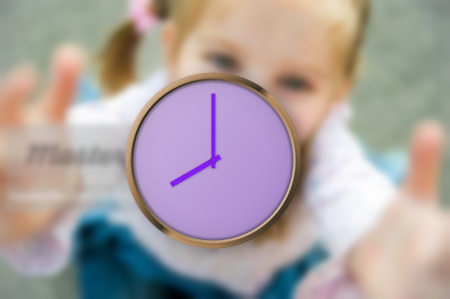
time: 8:00
